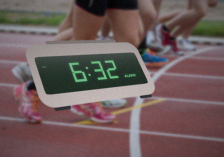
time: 6:32
